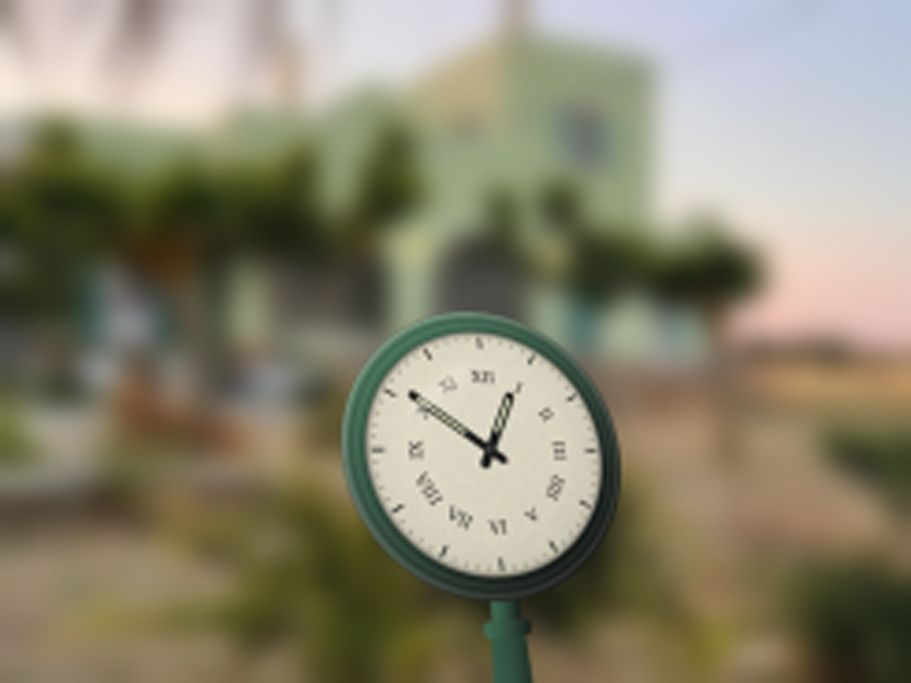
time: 12:51
